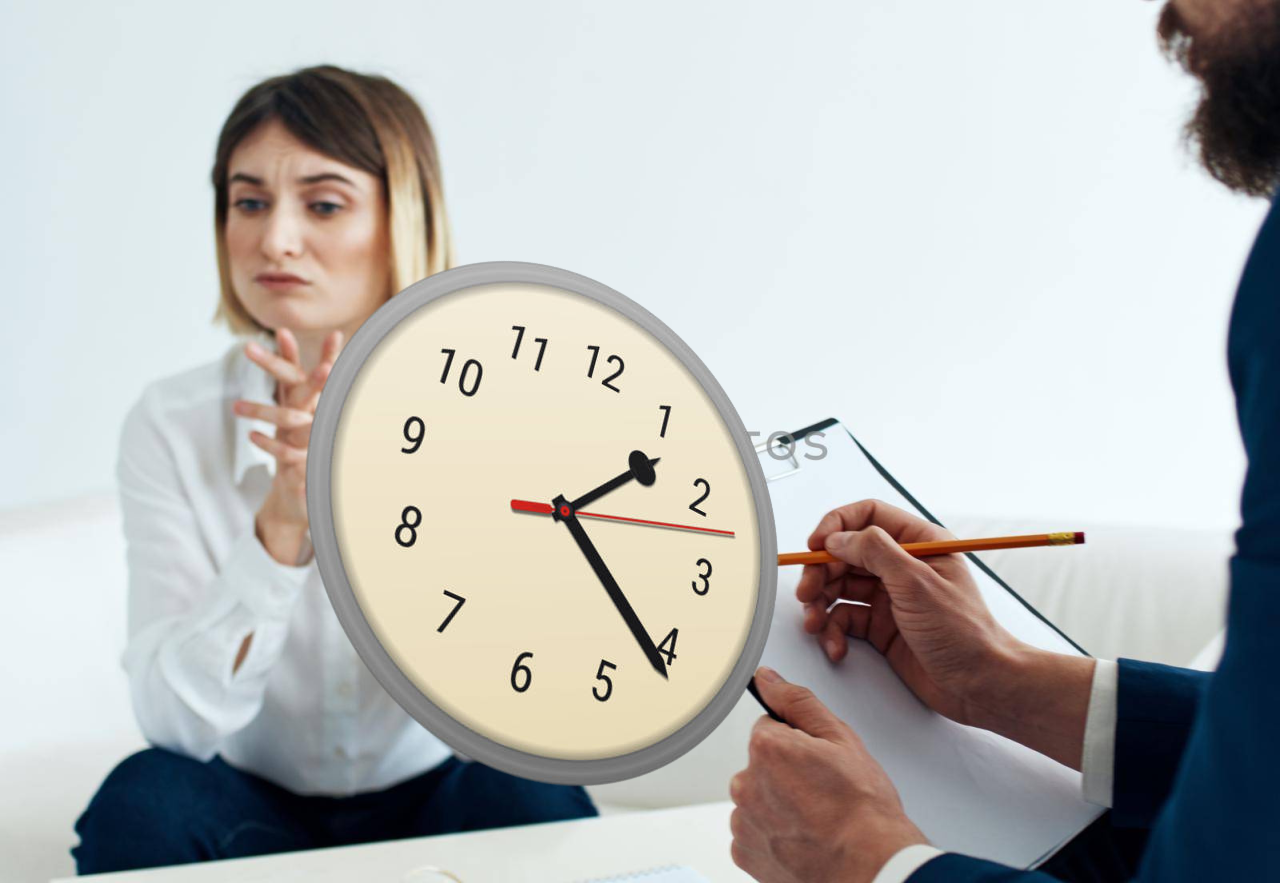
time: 1:21:12
